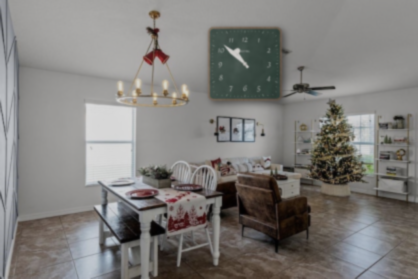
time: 10:52
